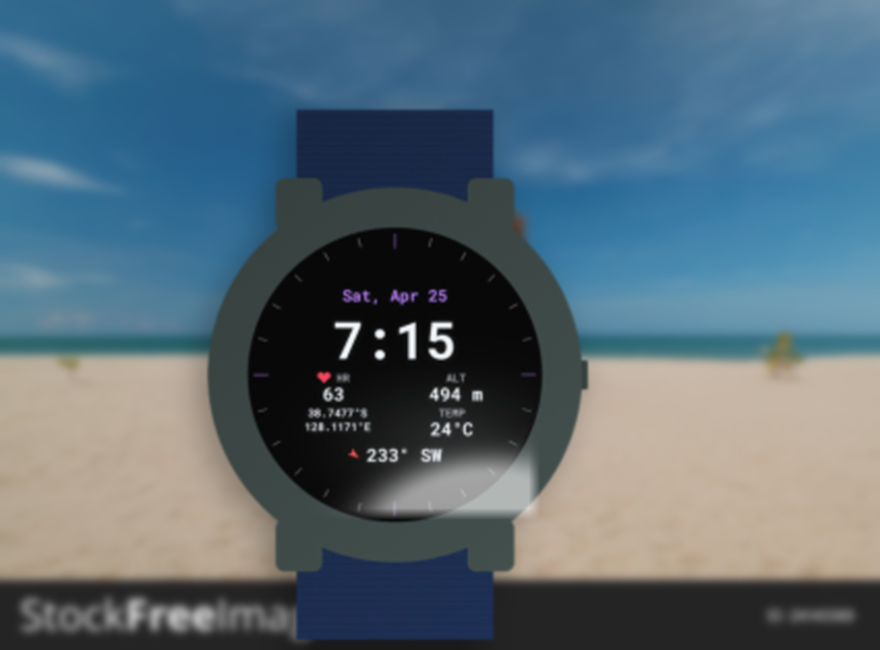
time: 7:15
